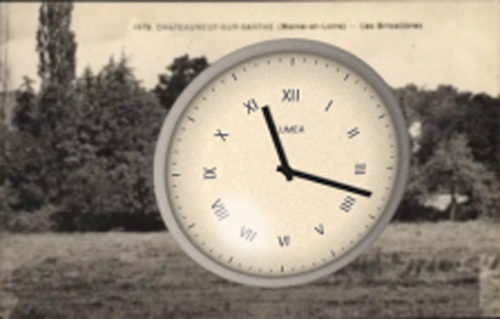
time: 11:18
